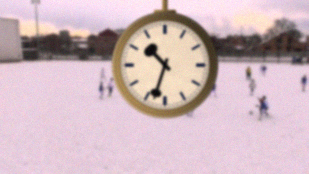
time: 10:33
